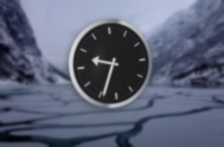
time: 9:34
